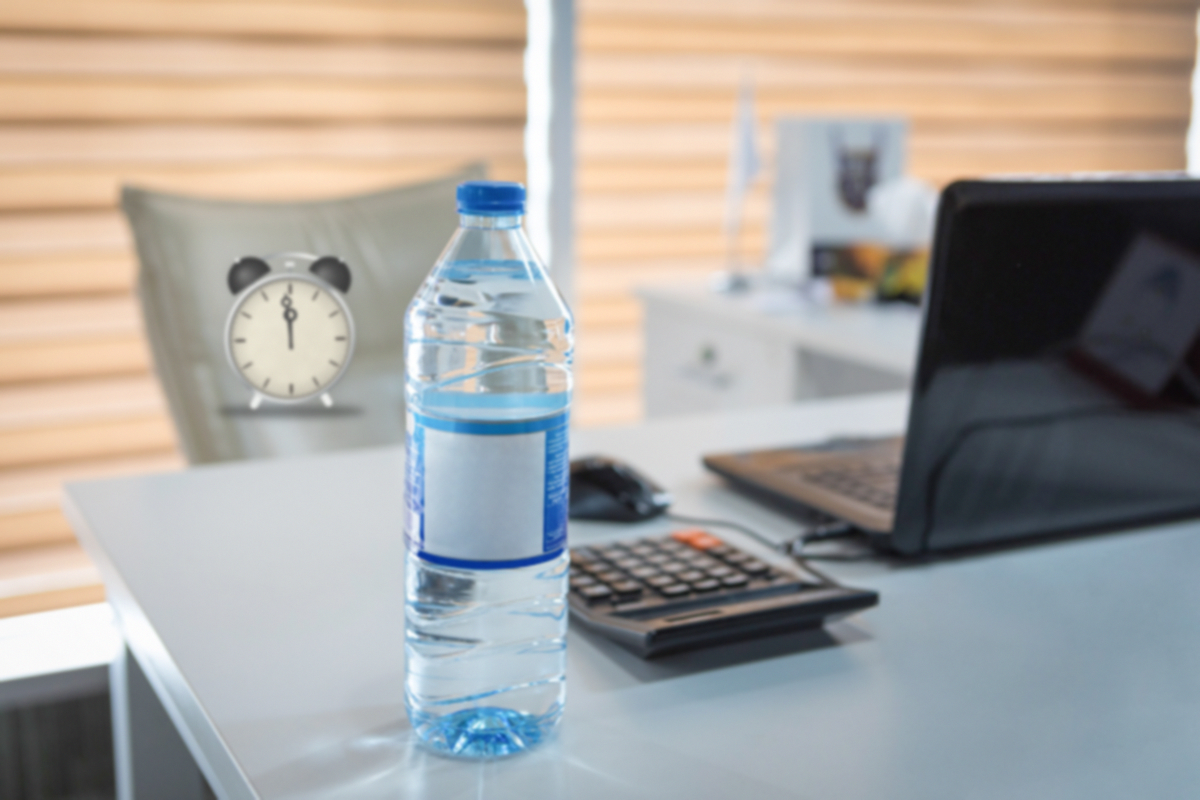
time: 11:59
